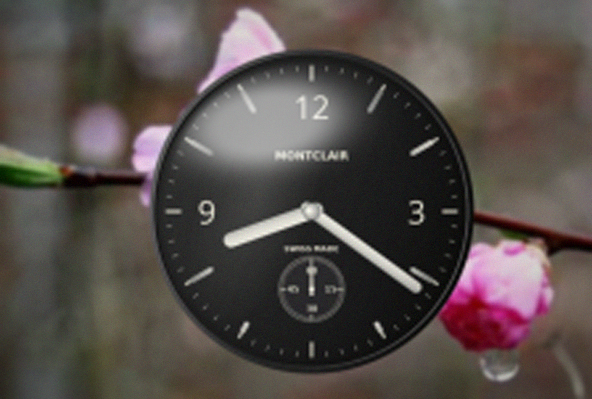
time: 8:21
